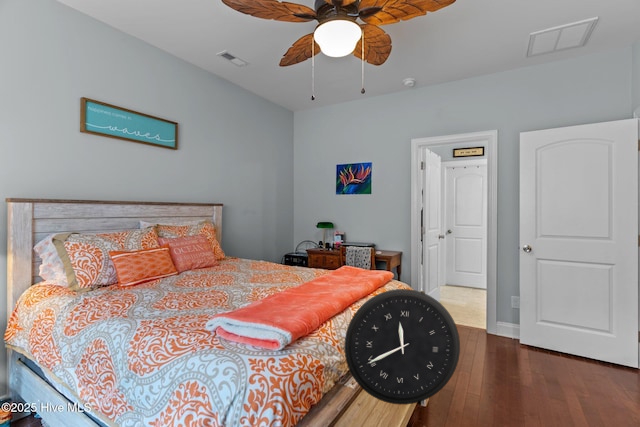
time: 11:40
